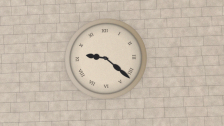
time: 9:22
